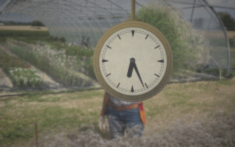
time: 6:26
